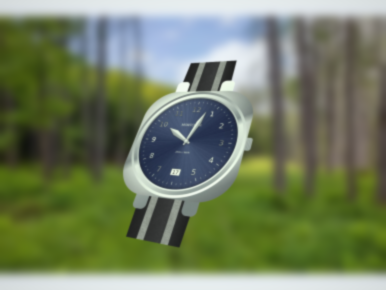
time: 10:03
